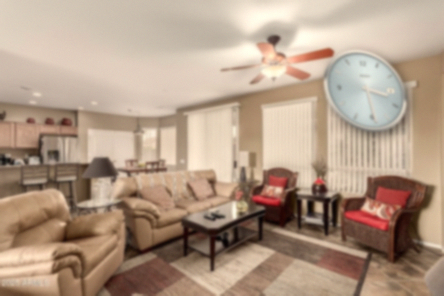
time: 3:29
